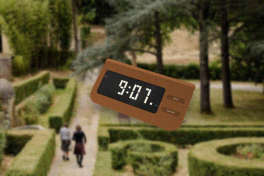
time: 9:07
